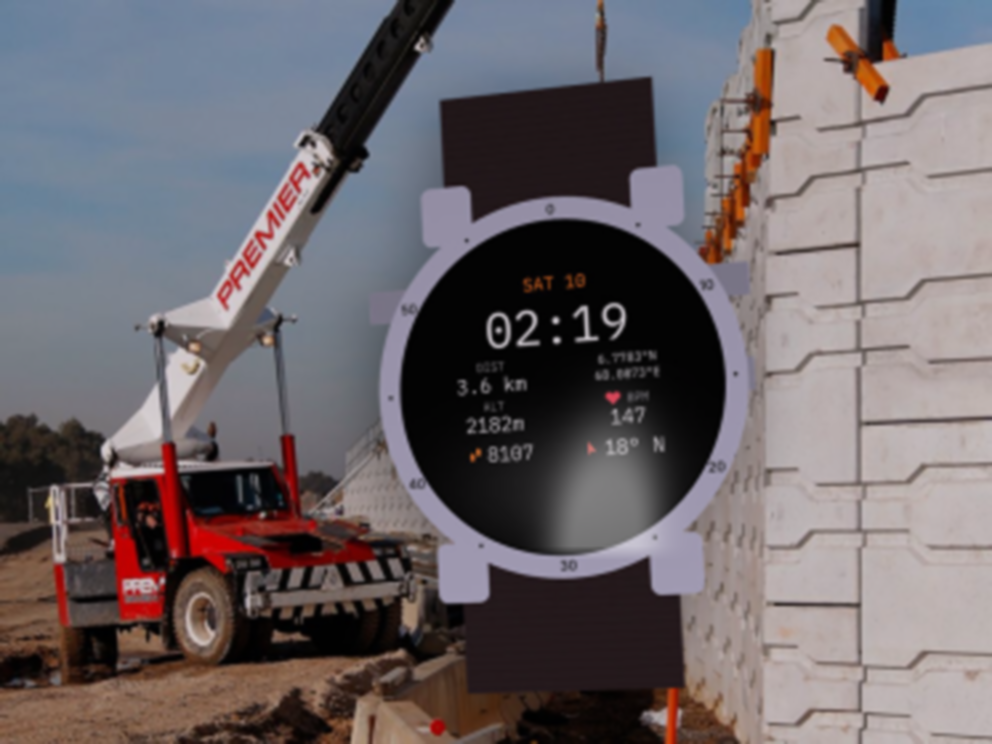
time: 2:19
